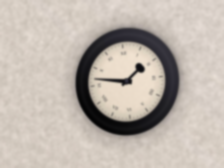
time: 1:47
